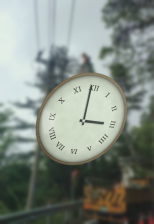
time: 2:59
